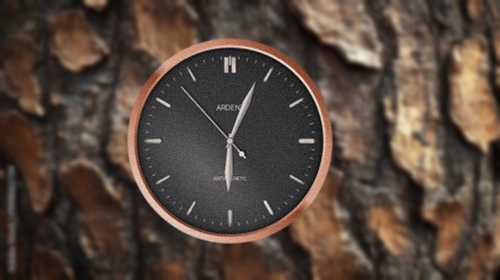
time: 6:03:53
